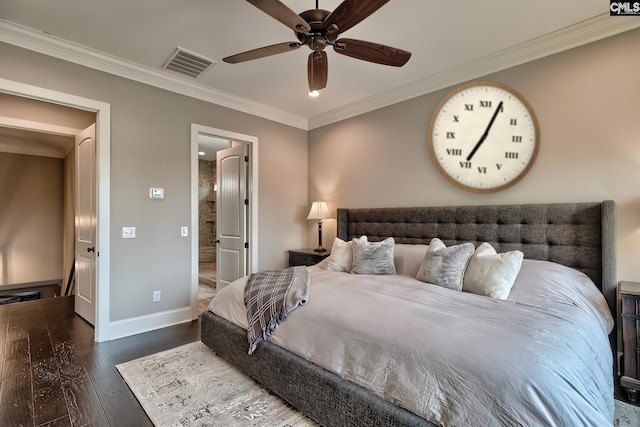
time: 7:04
